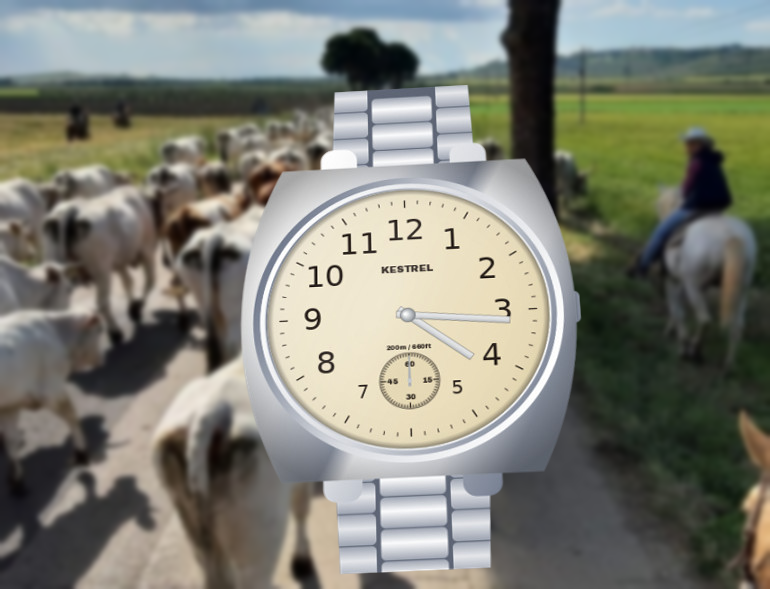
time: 4:16
